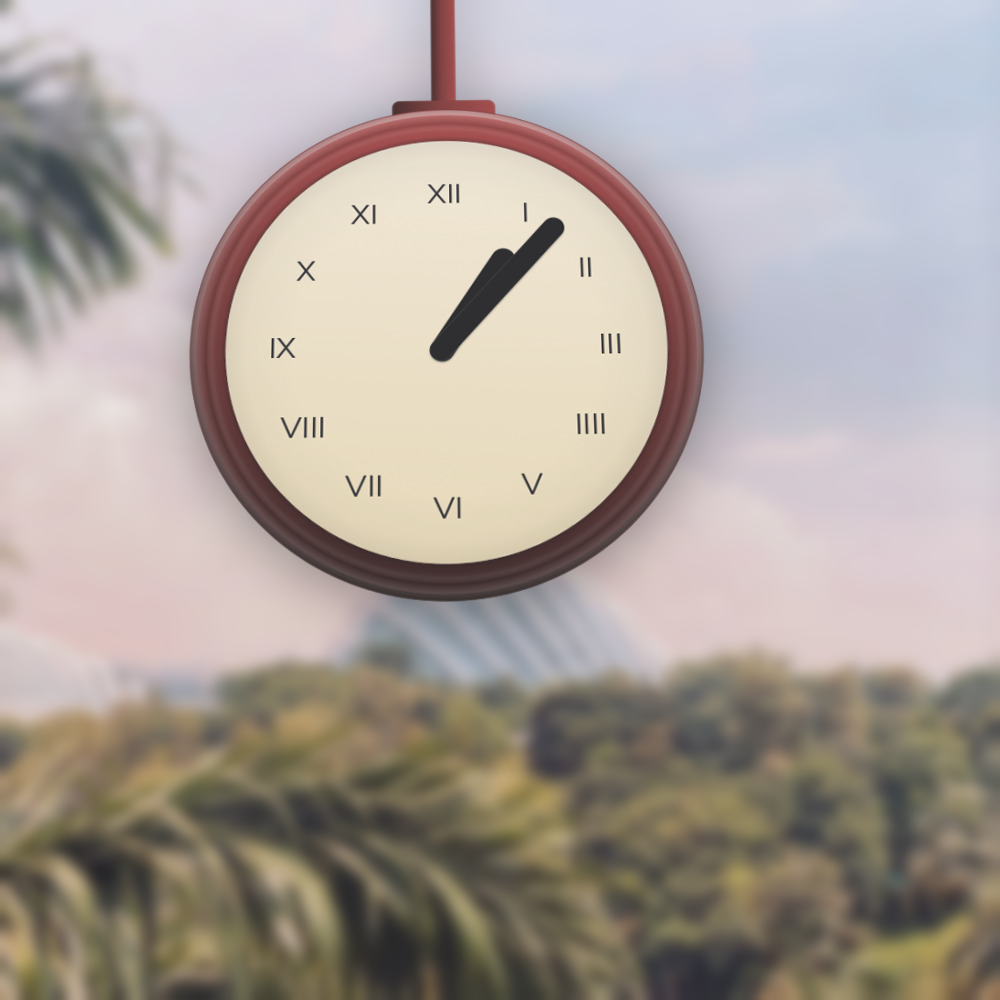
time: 1:07
